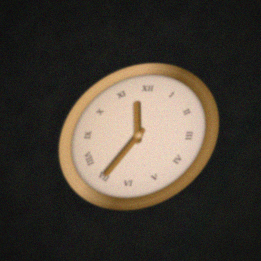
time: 11:35
